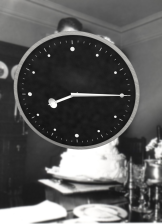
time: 8:15
